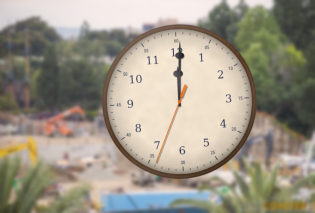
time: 12:00:34
